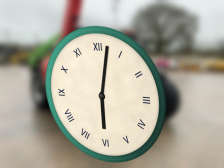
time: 6:02
